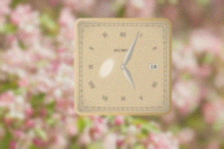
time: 5:04
